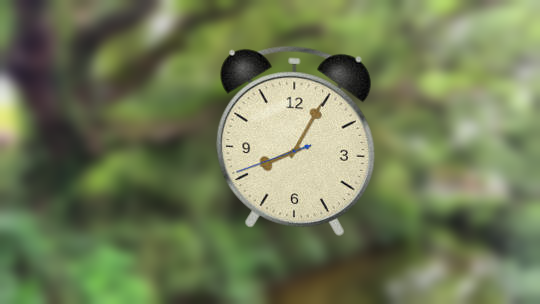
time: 8:04:41
